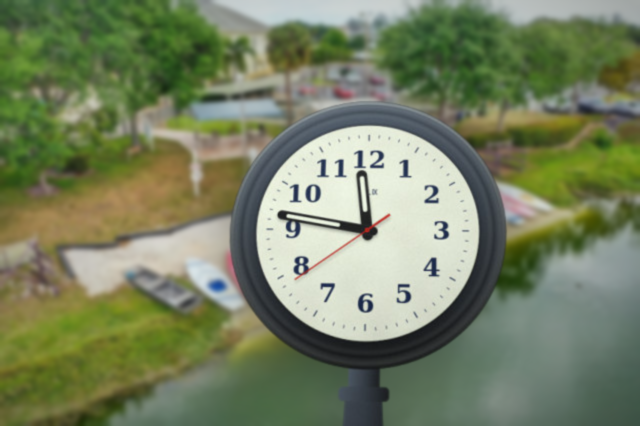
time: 11:46:39
